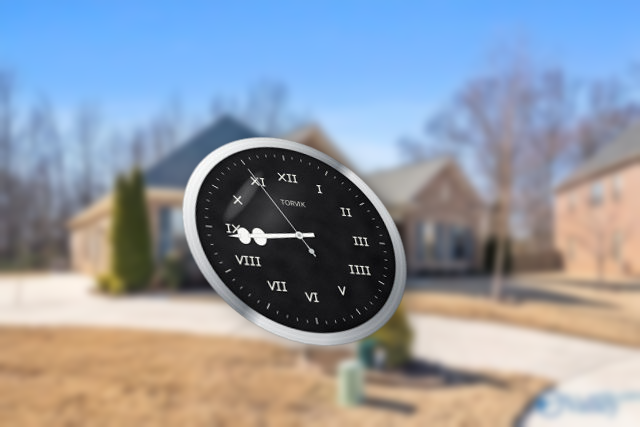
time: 8:43:55
